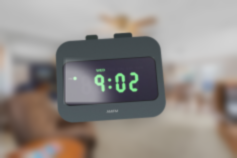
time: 9:02
